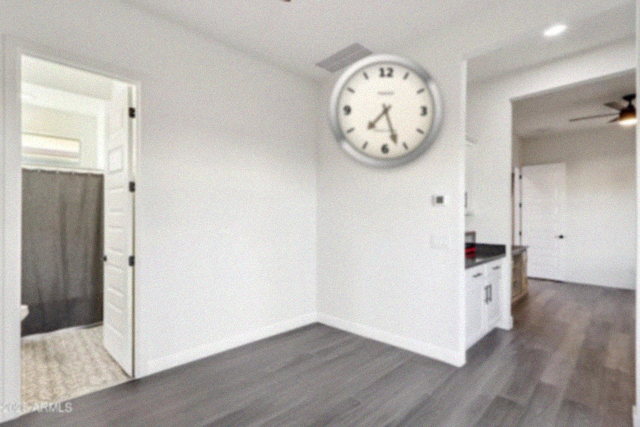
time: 7:27
